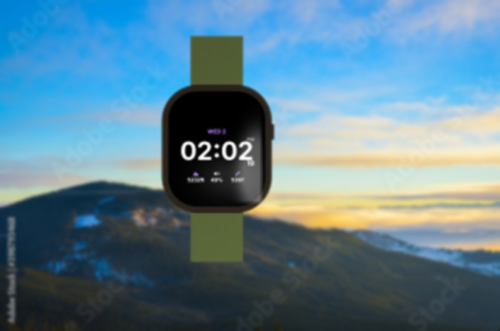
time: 2:02
